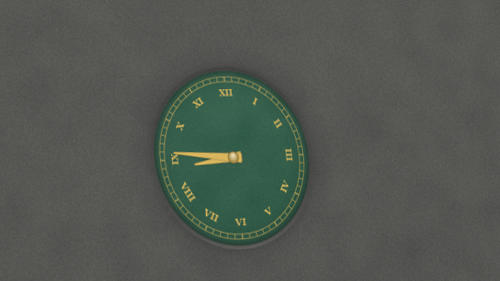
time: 8:46
